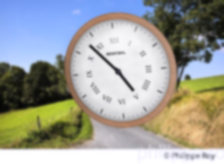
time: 4:53
